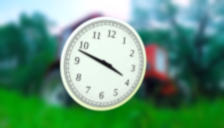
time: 3:48
